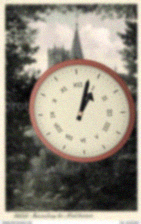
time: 1:03
